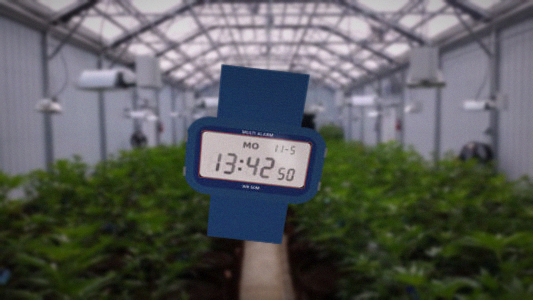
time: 13:42:50
